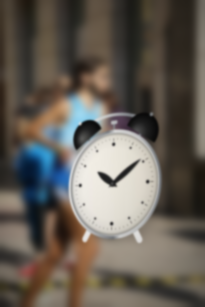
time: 10:09
